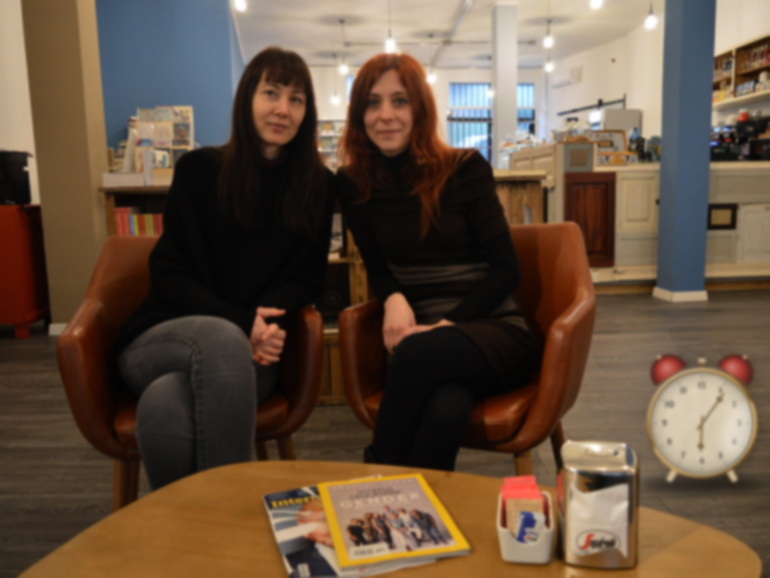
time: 6:06
